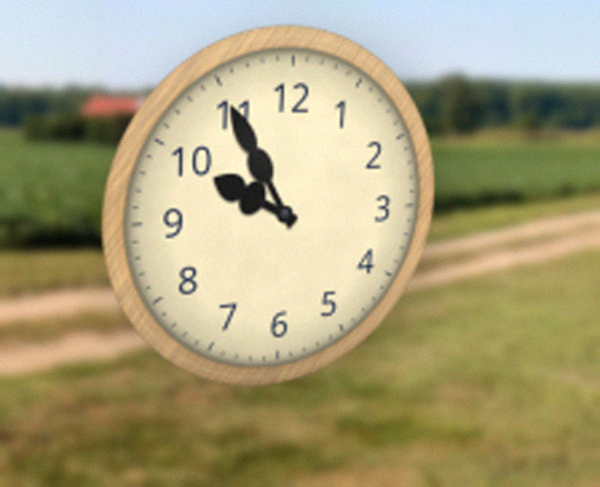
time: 9:55
